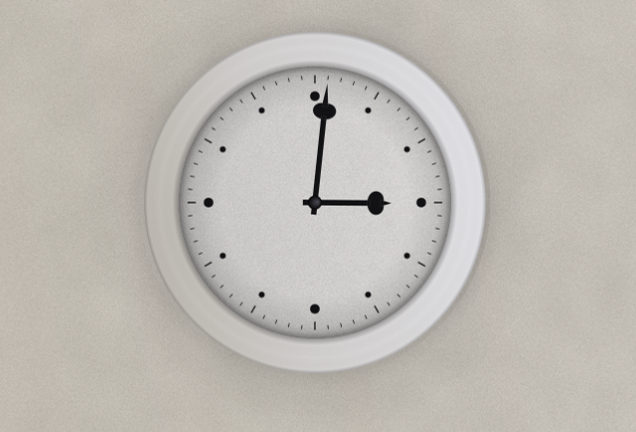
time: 3:01
